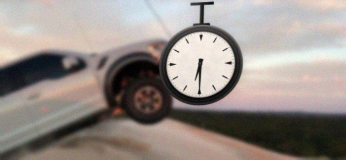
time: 6:30
